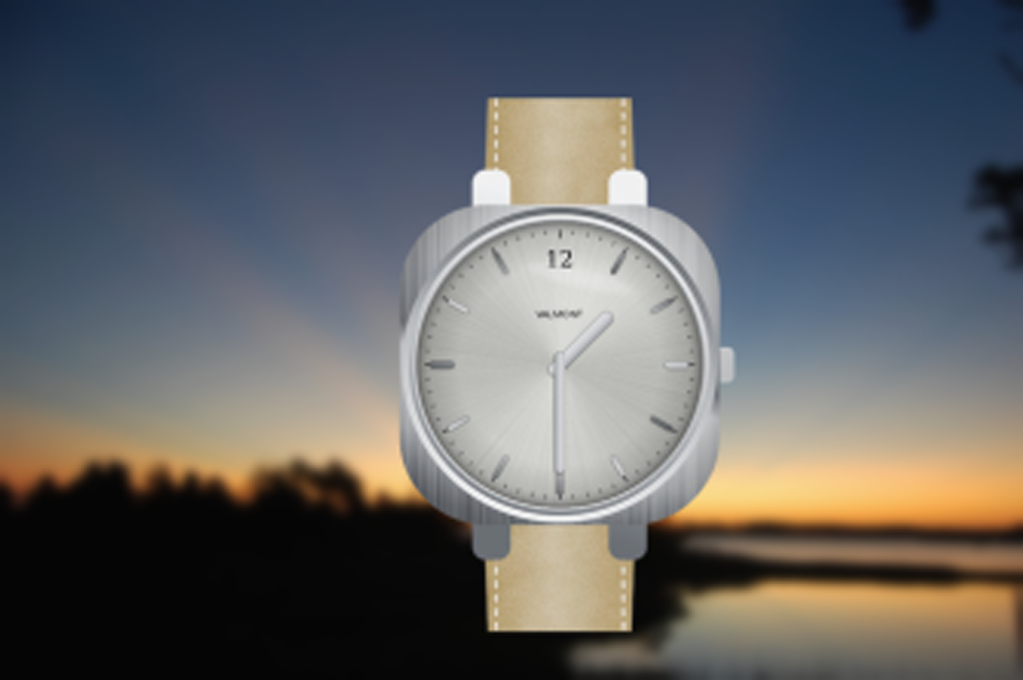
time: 1:30
